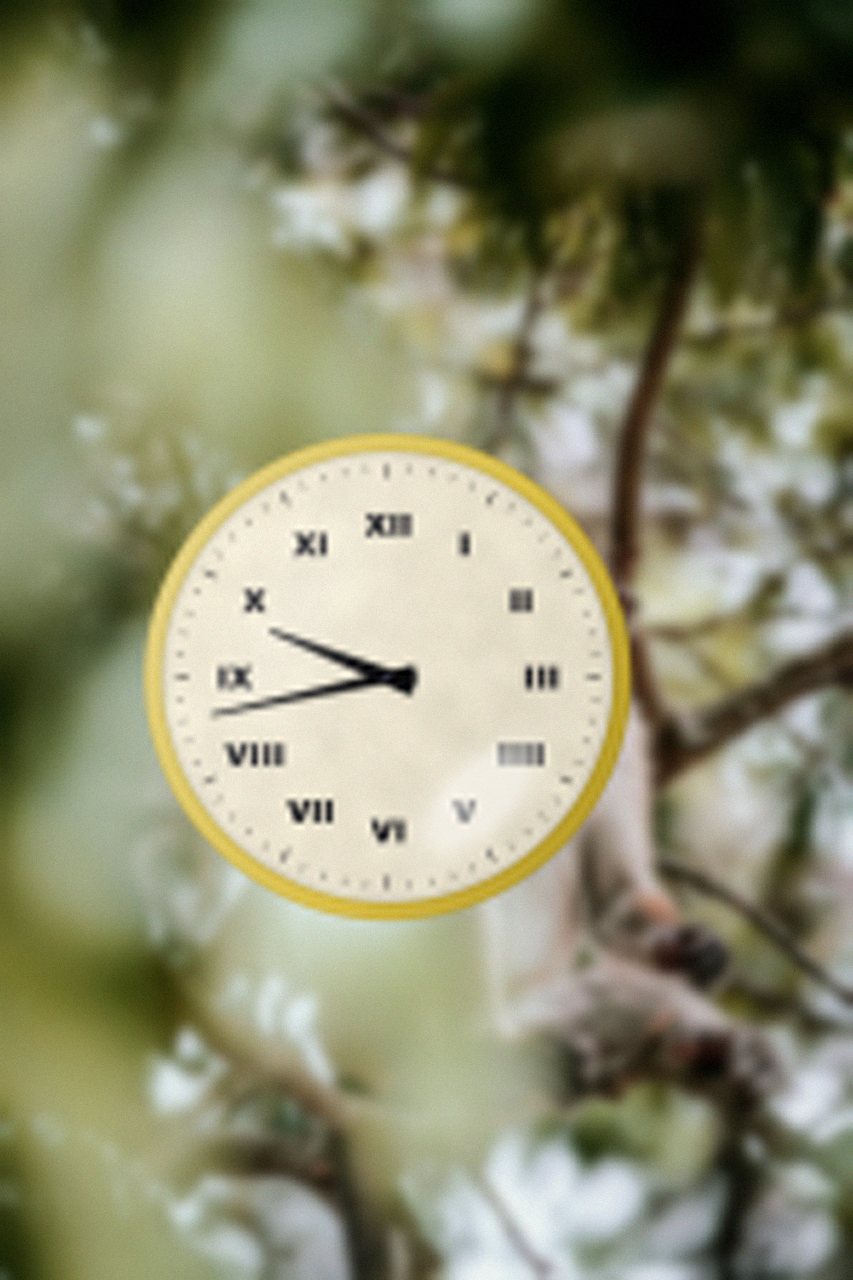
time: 9:43
